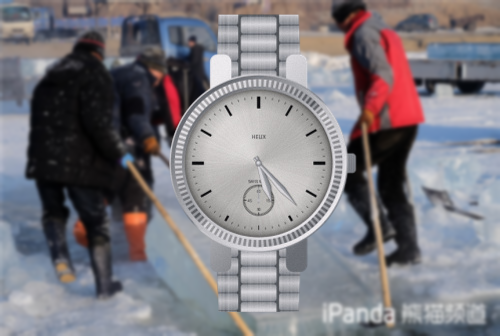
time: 5:23
